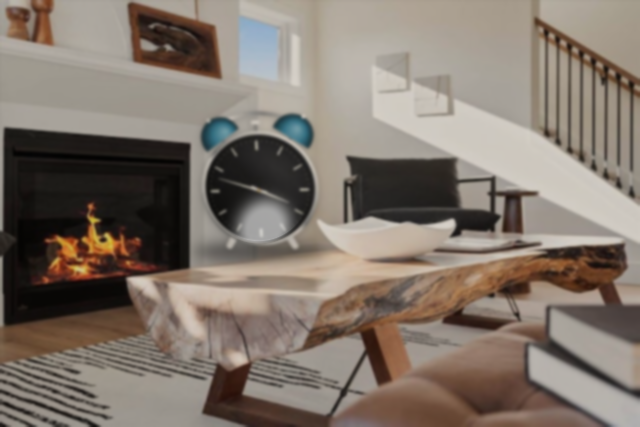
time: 3:48
